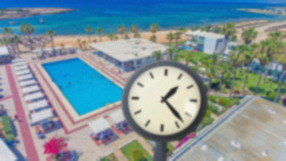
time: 1:23
